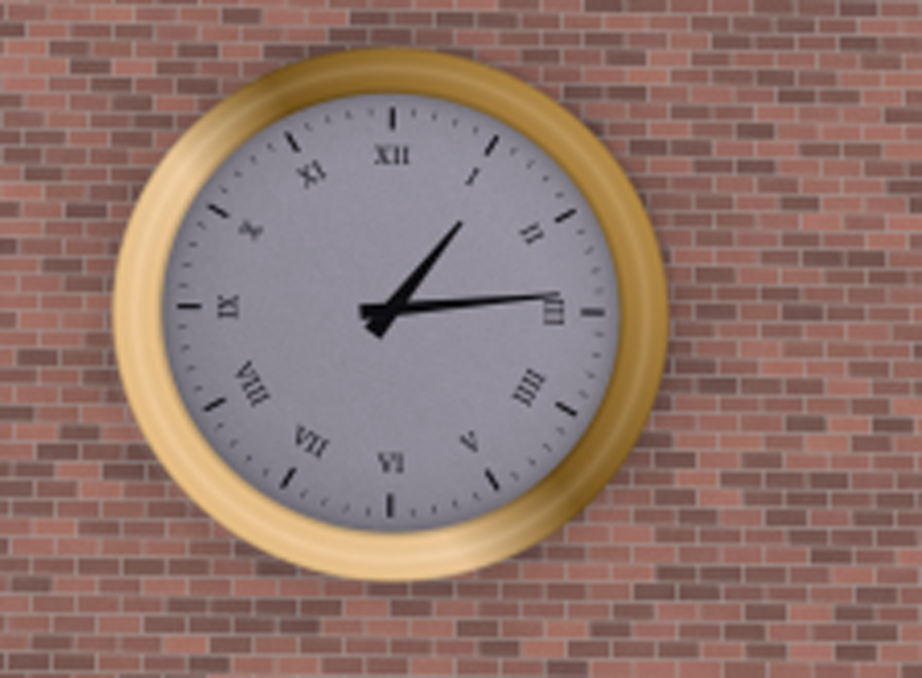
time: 1:14
